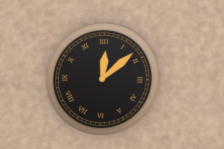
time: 12:08
